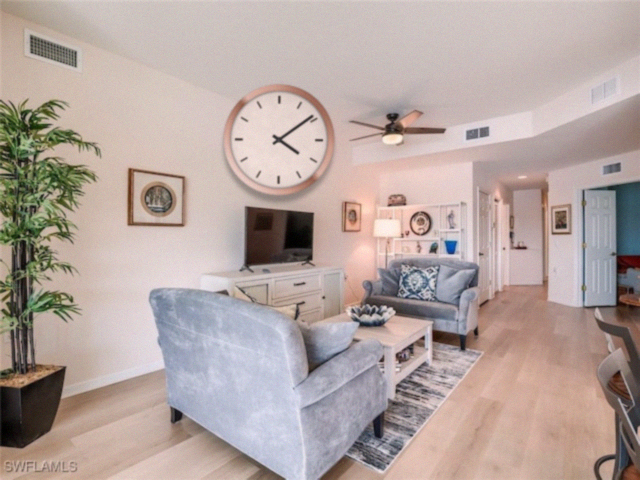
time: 4:09
